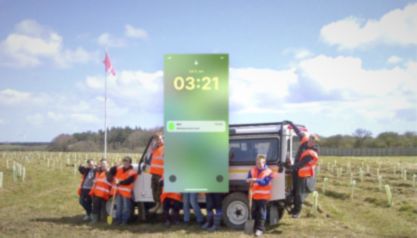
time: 3:21
